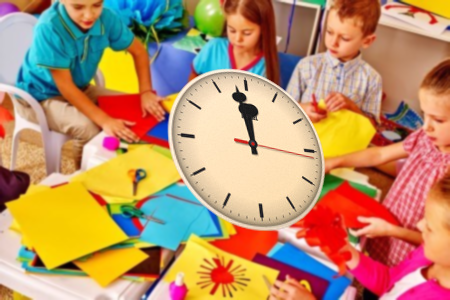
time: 11:58:16
